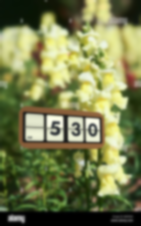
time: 5:30
